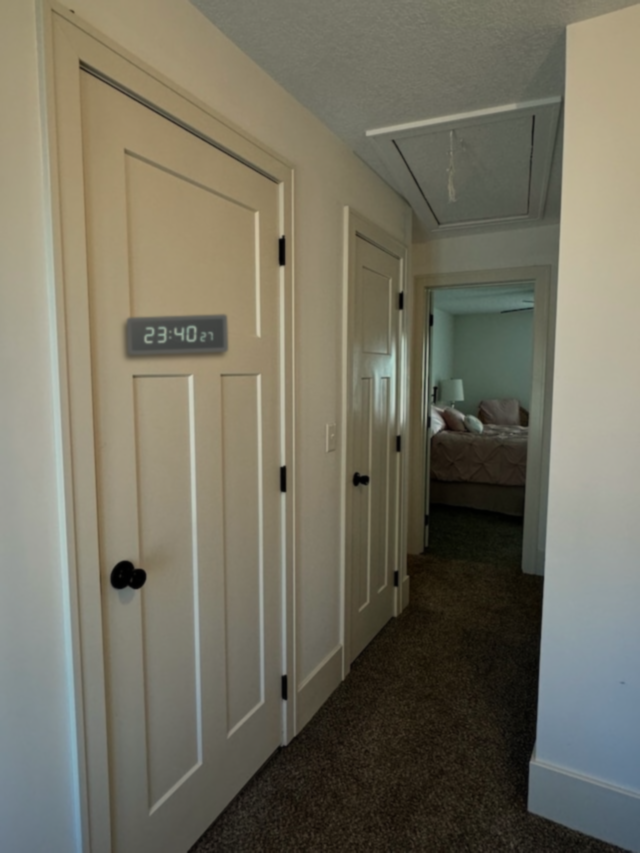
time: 23:40
